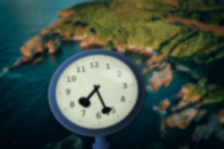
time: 7:27
